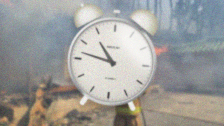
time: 10:47
